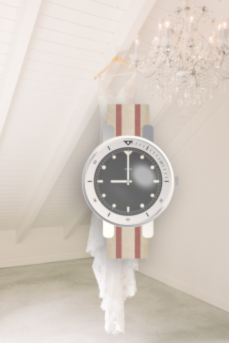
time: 9:00
